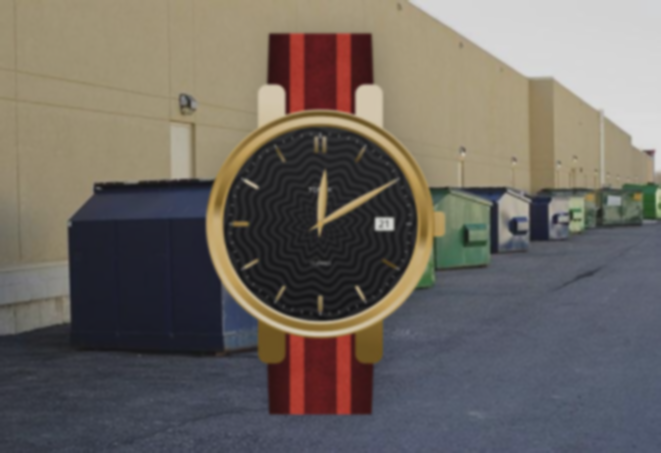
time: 12:10
